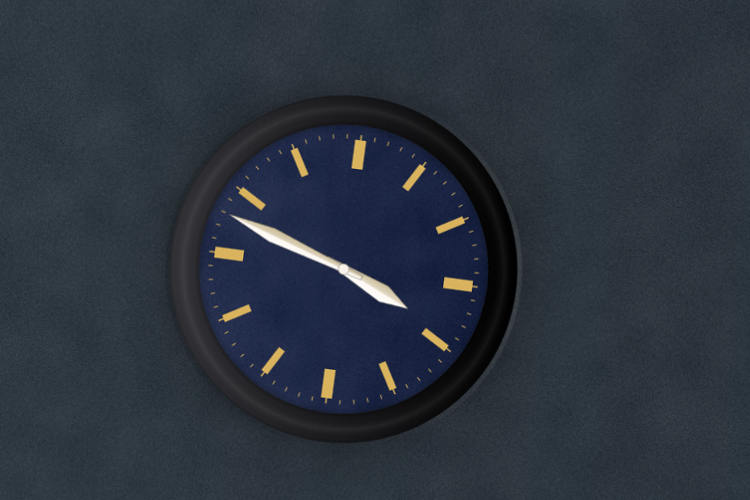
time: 3:48
